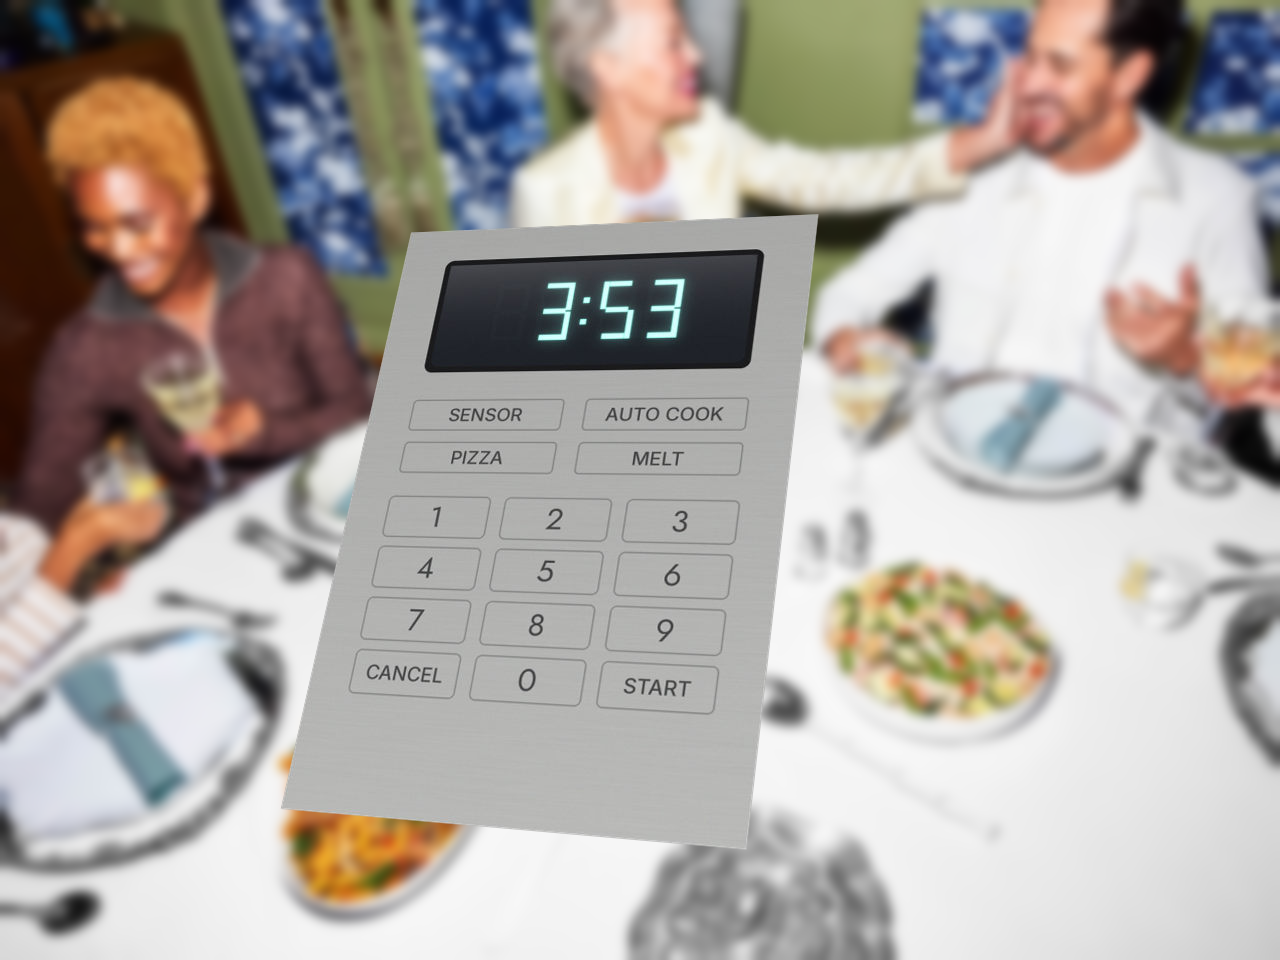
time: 3:53
